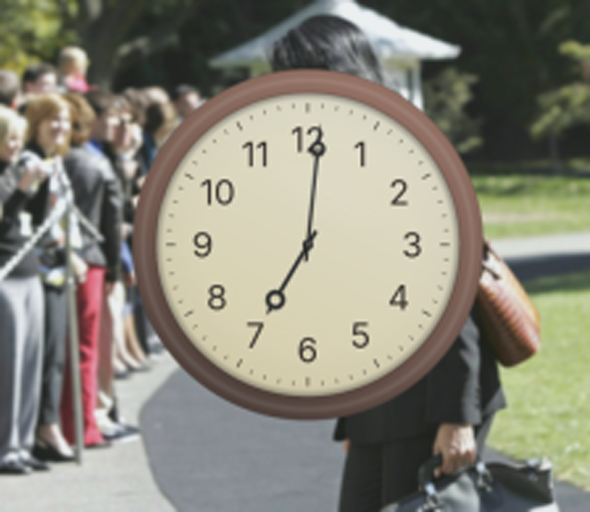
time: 7:01
